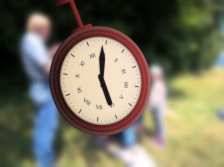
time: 6:04
